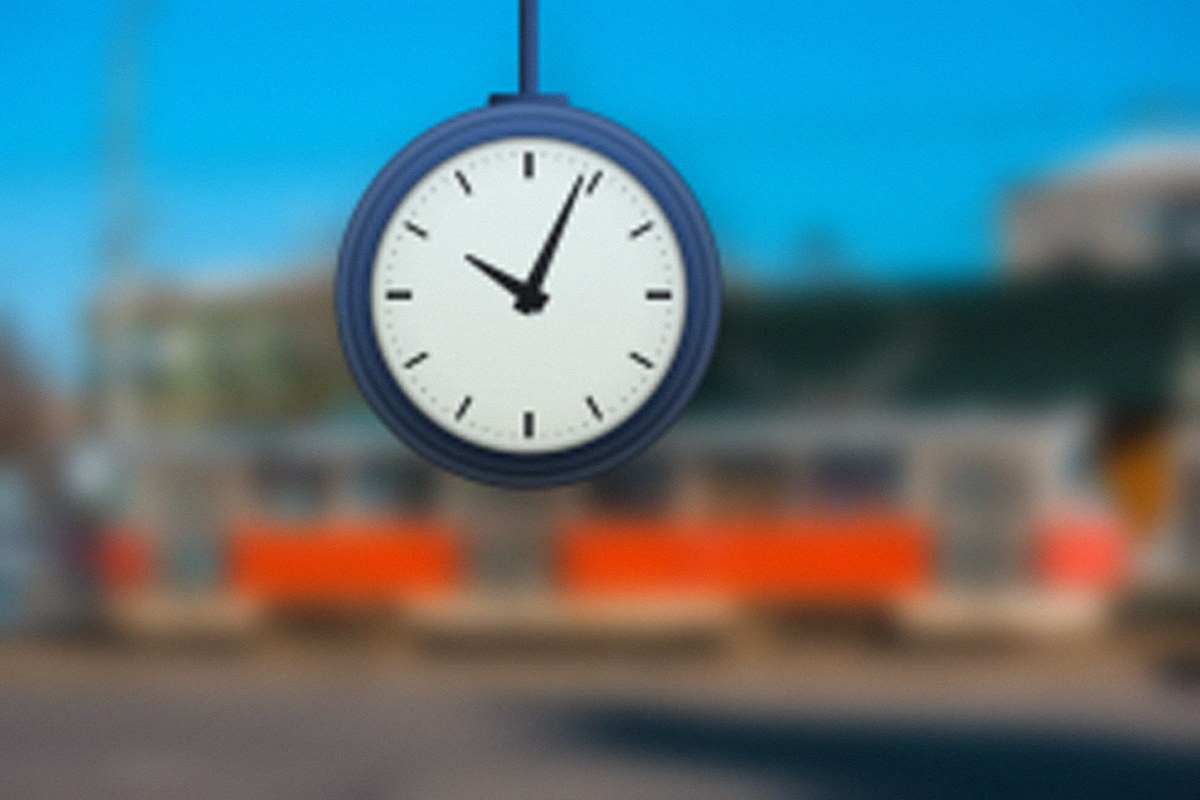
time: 10:04
